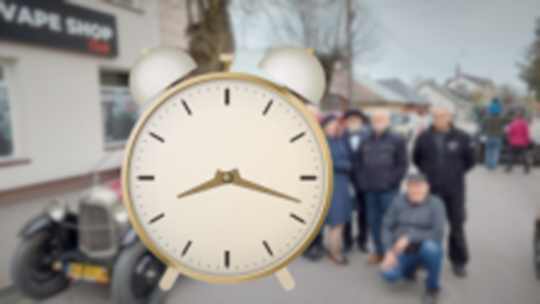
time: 8:18
